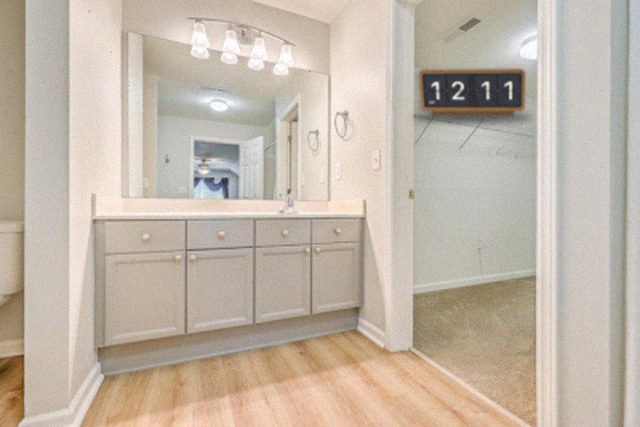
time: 12:11
